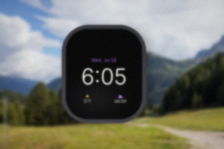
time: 6:05
